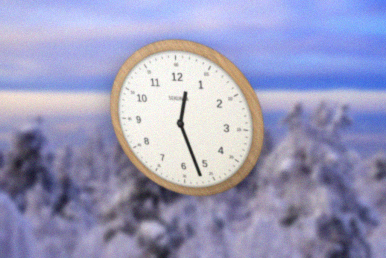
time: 12:27
